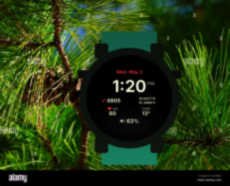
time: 1:20
